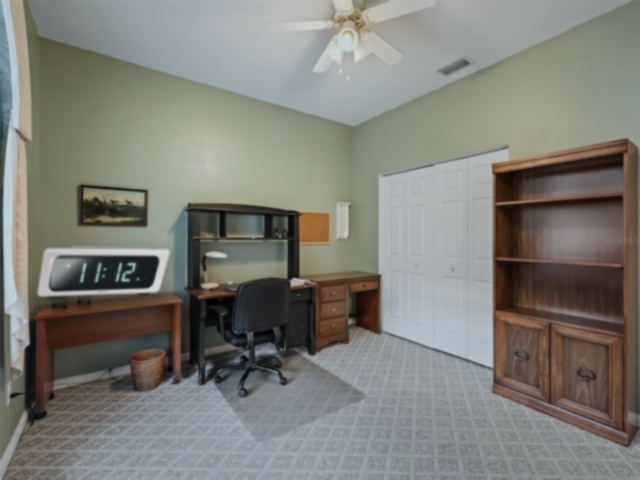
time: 11:12
